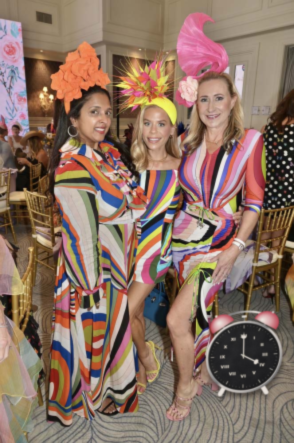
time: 4:00
